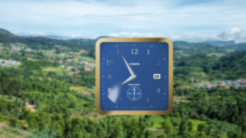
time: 7:55
